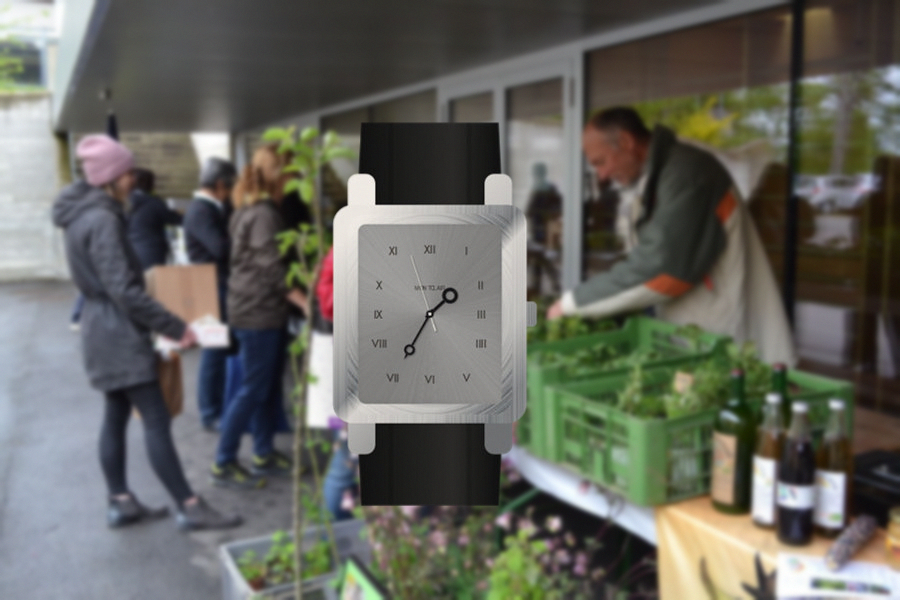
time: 1:34:57
